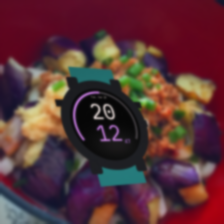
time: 20:12
